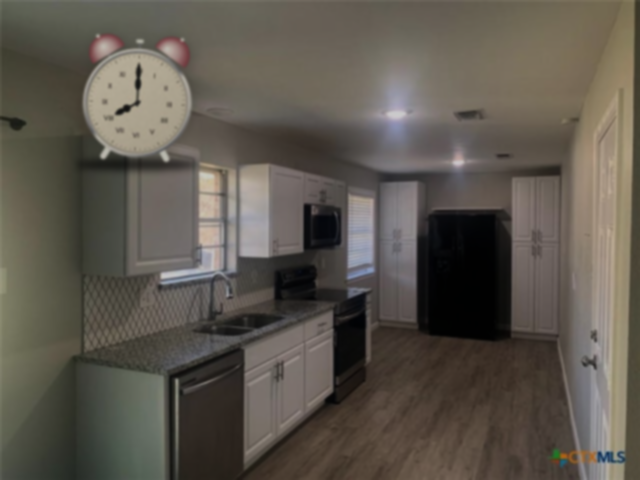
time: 8:00
